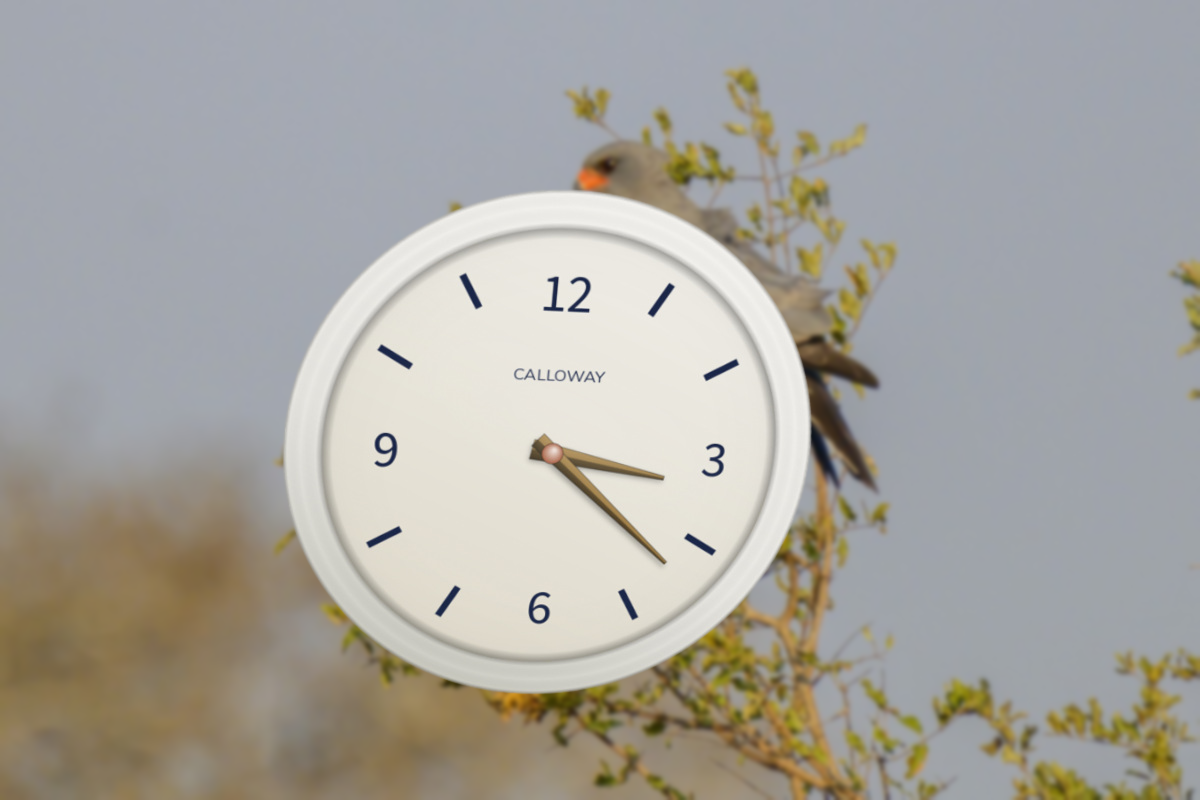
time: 3:22
